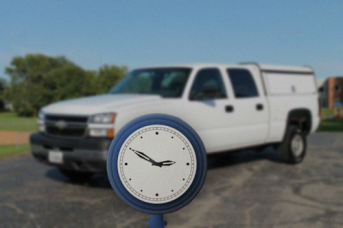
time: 2:50
